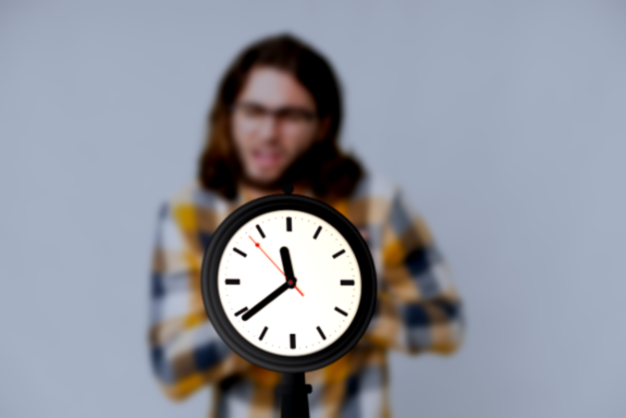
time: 11:38:53
